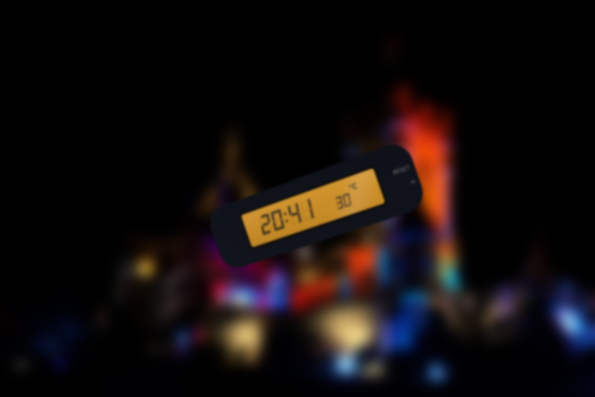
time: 20:41
